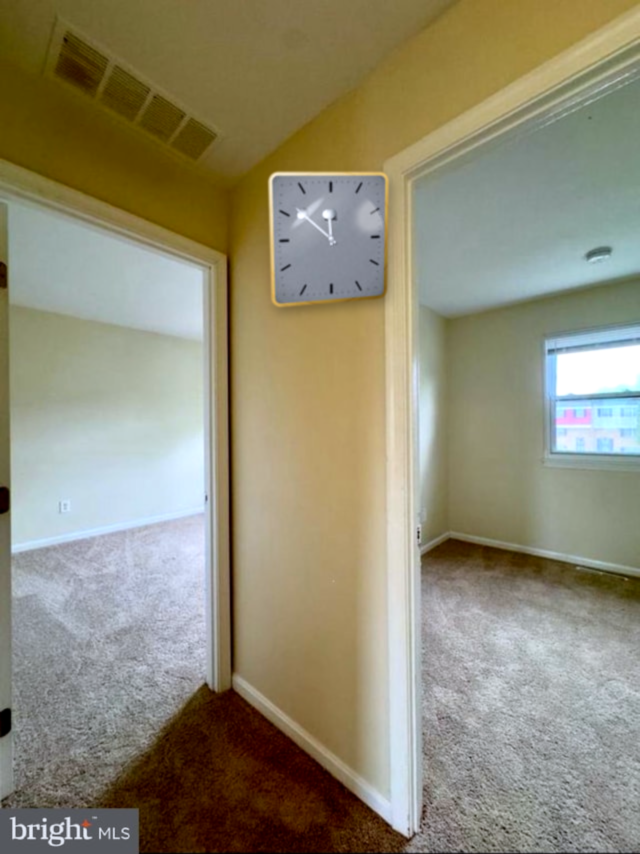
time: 11:52
